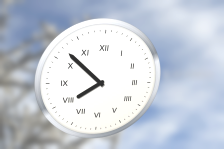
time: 7:52
